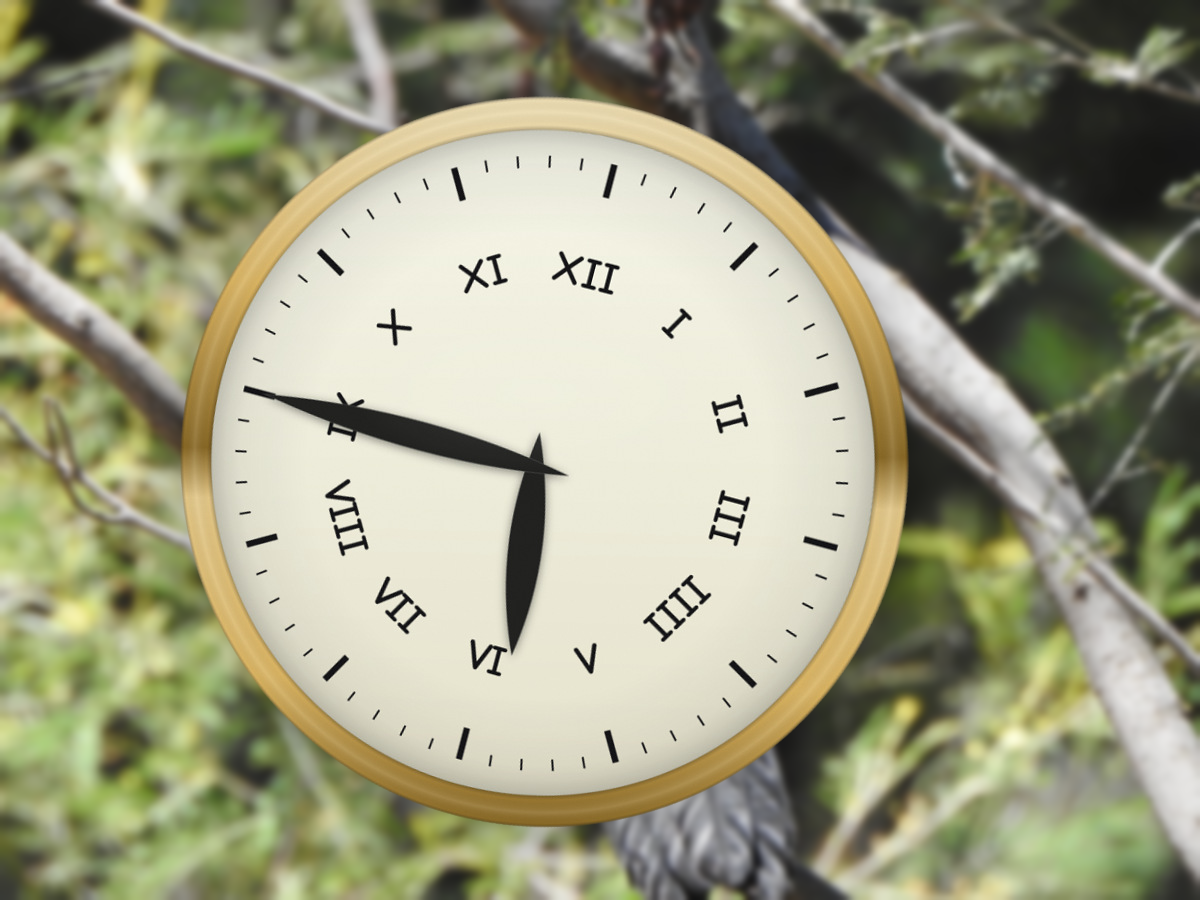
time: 5:45
